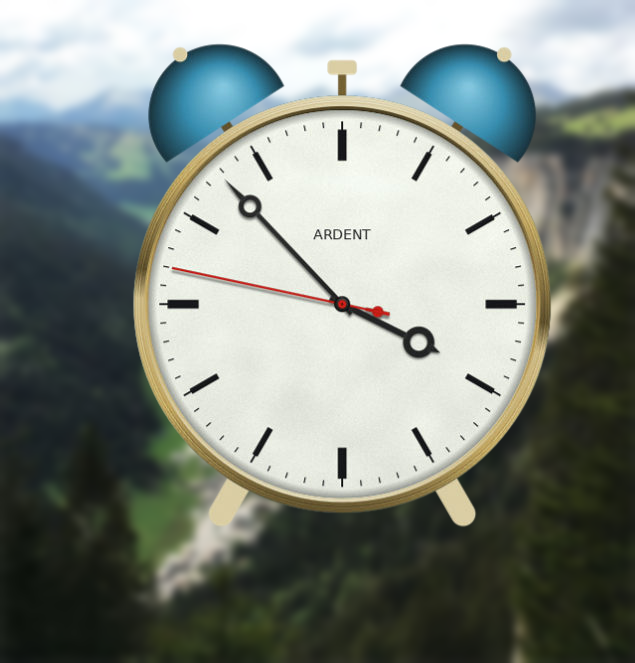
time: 3:52:47
